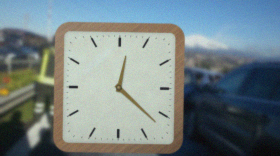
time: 12:22
